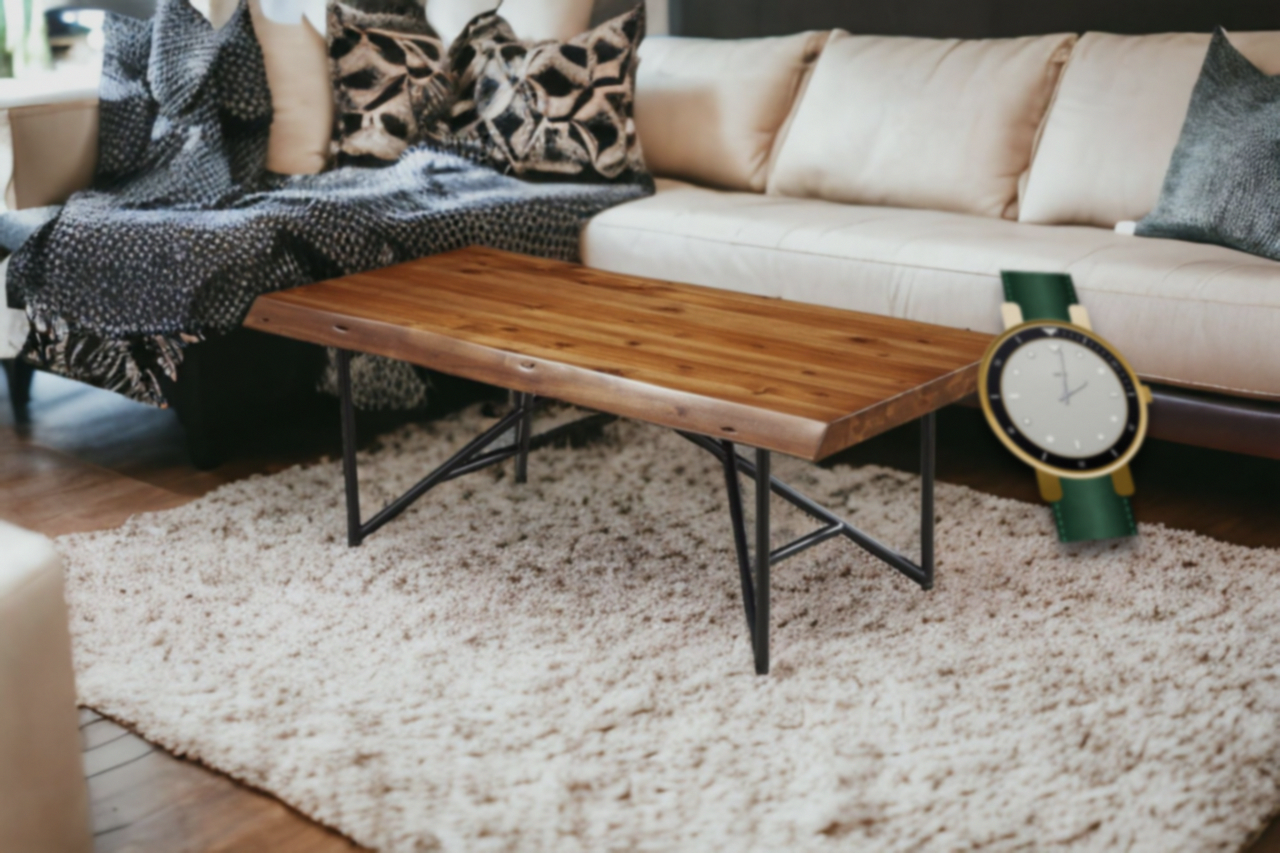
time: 2:01
